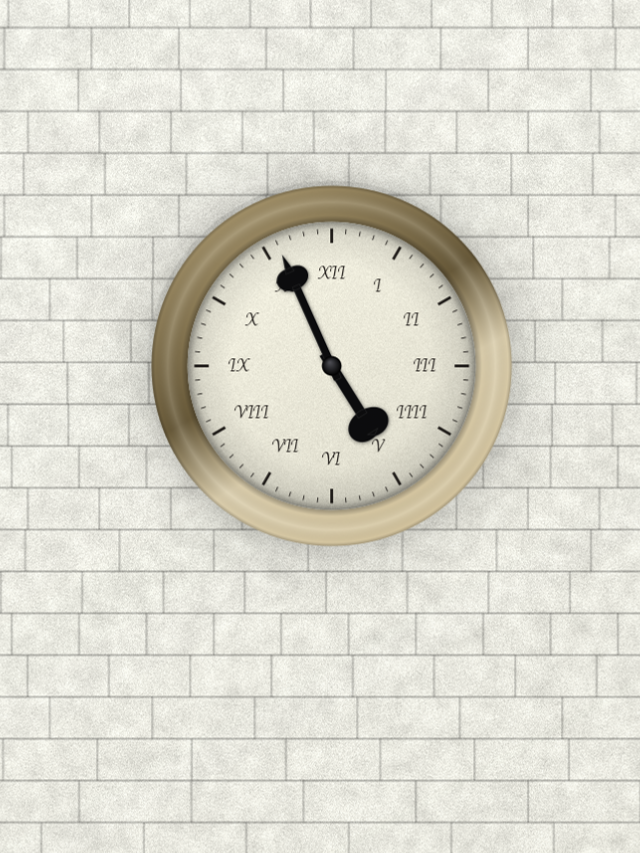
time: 4:56
